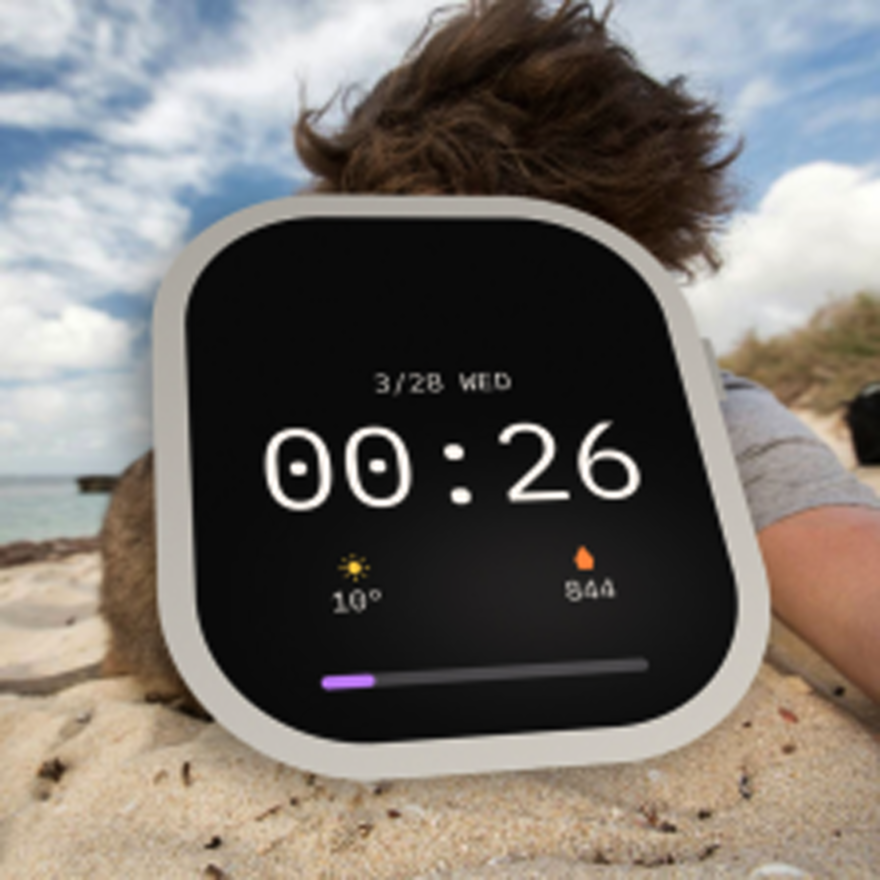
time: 0:26
